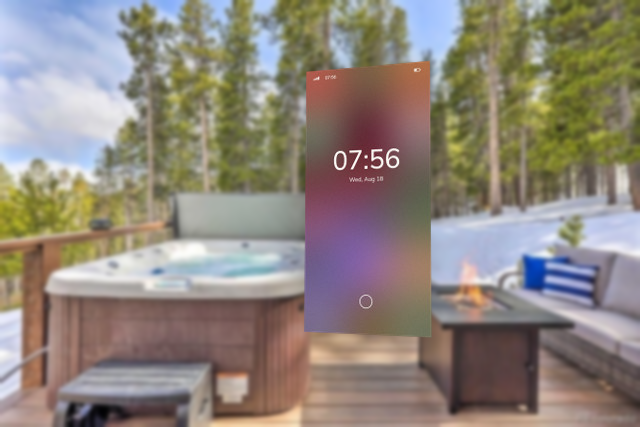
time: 7:56
